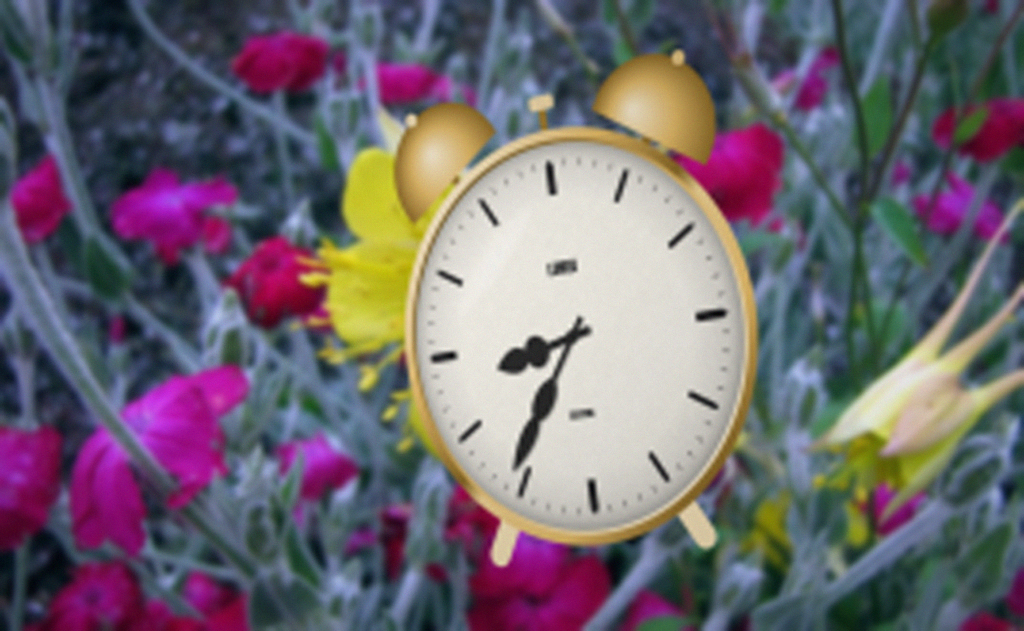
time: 8:36
